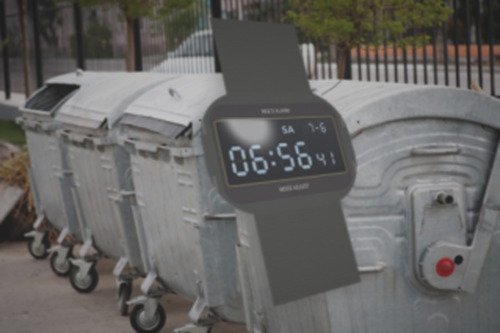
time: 6:56:41
